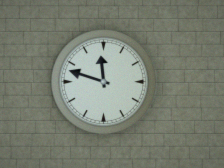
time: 11:48
